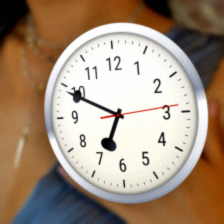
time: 6:49:14
